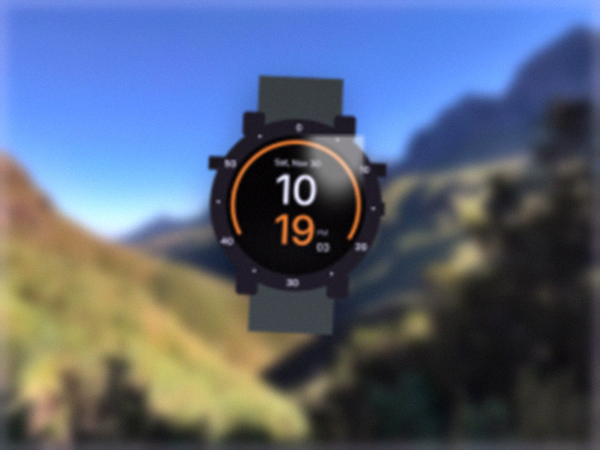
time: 10:19
